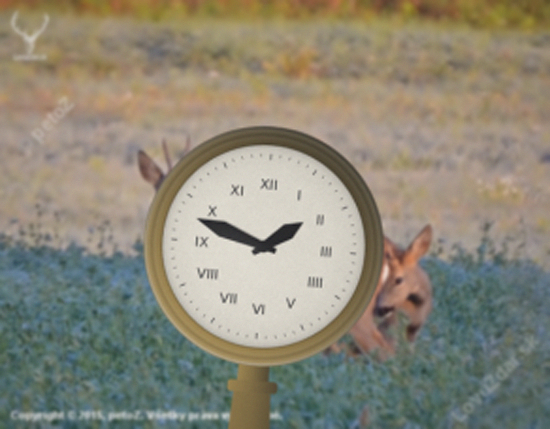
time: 1:48
